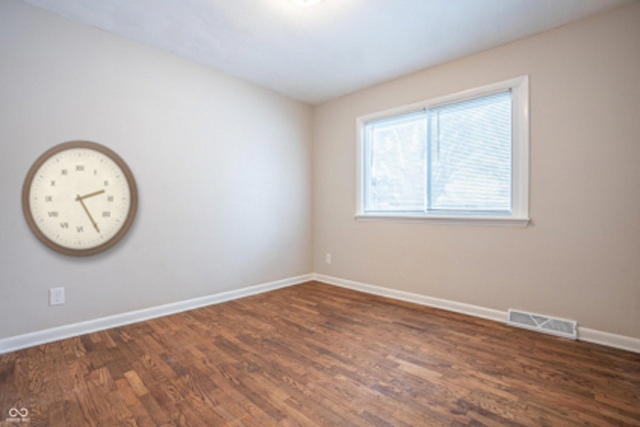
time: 2:25
